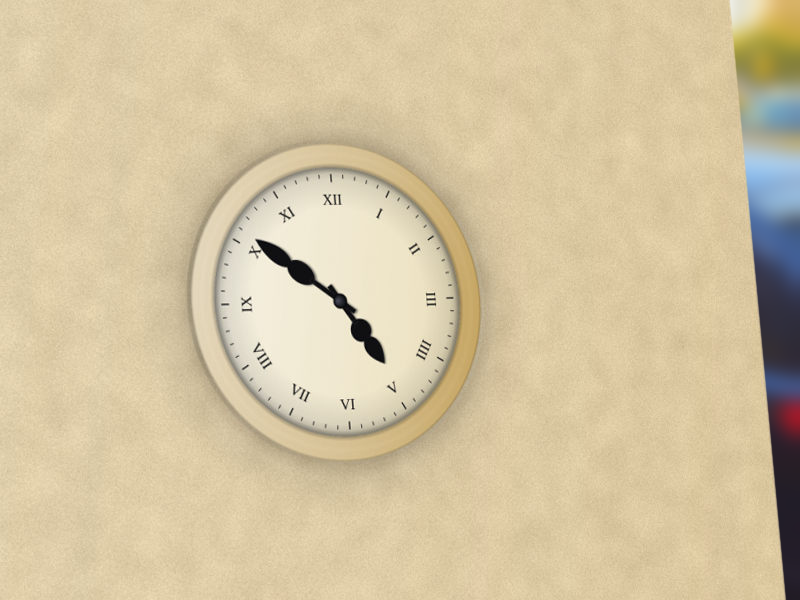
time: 4:51
